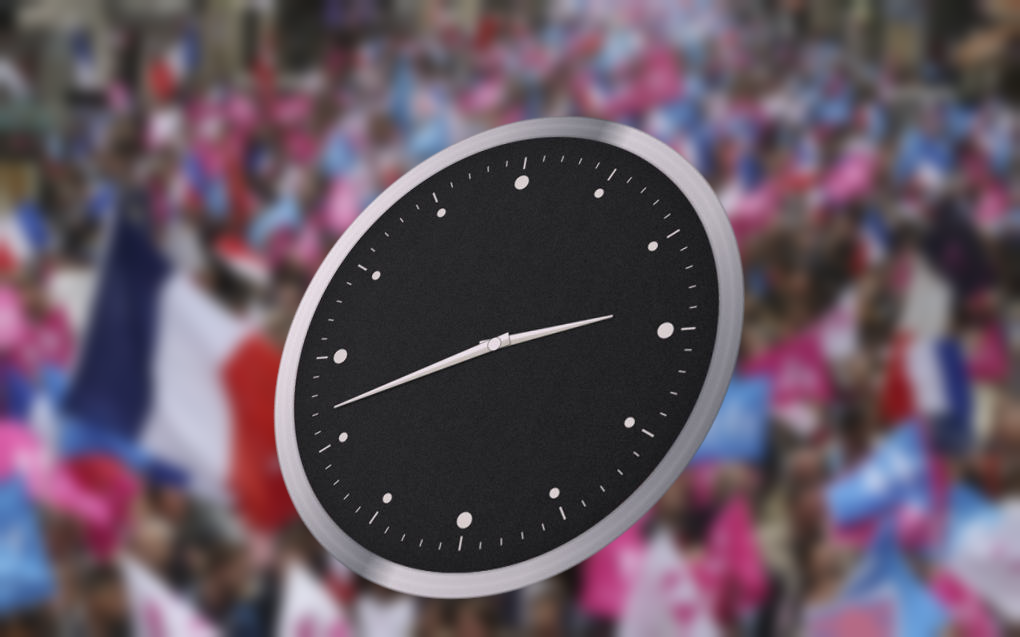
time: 2:42
